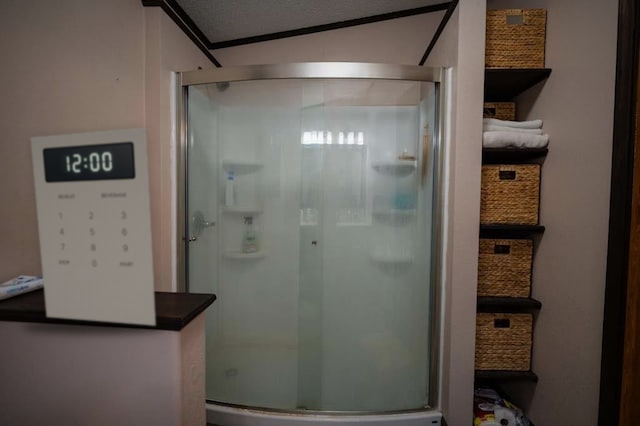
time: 12:00
